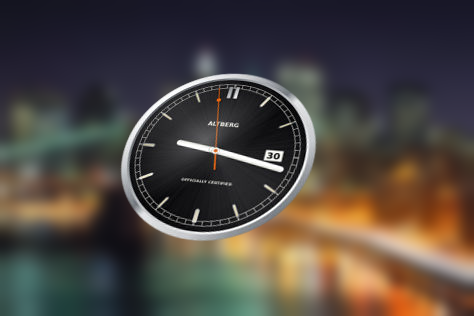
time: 9:16:58
